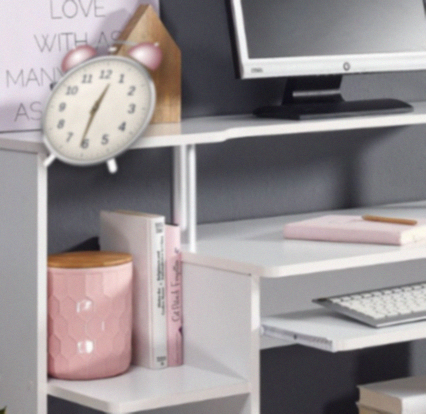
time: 12:31
